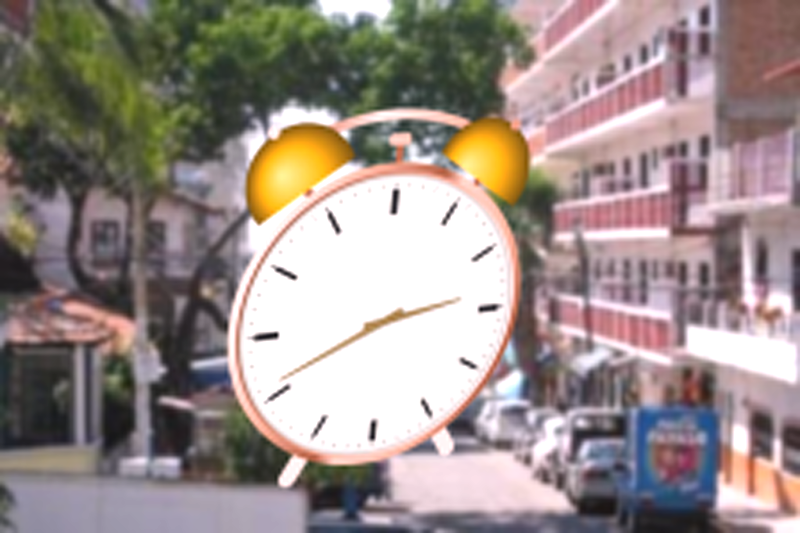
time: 2:41
